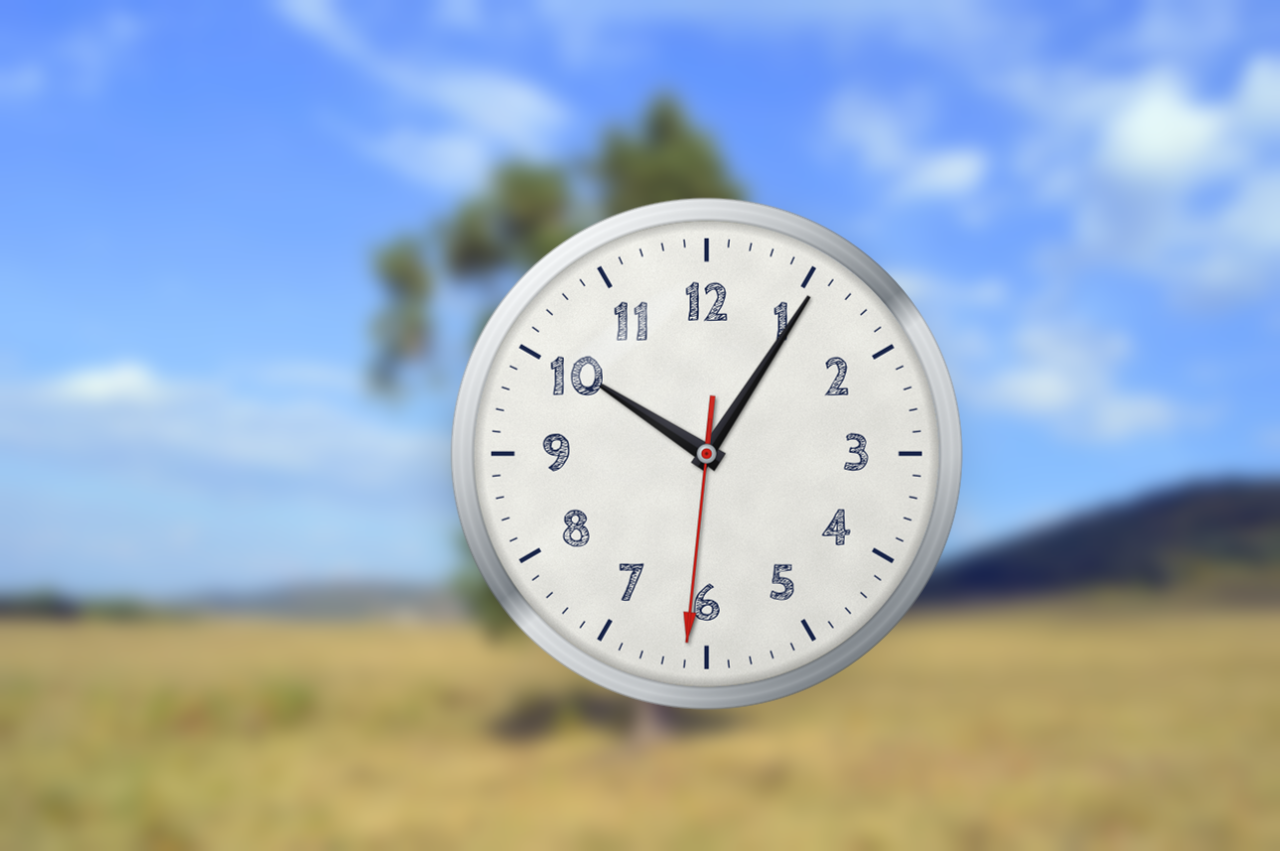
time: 10:05:31
